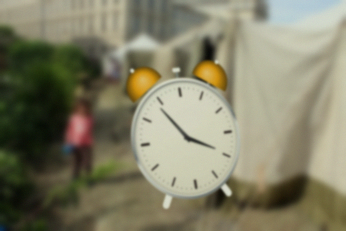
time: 3:54
